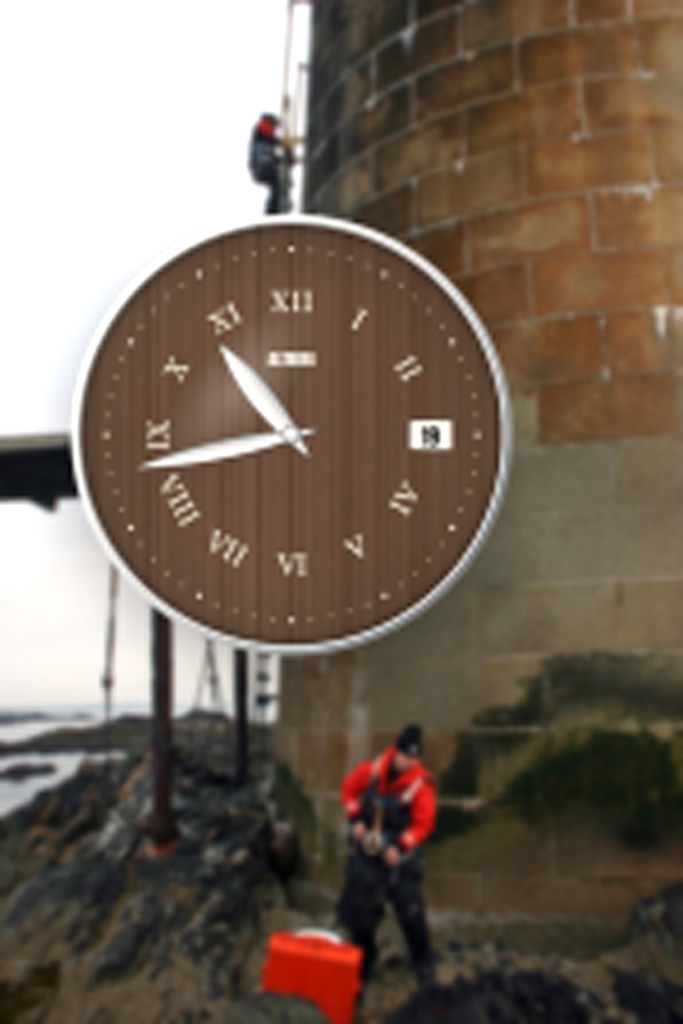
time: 10:43
